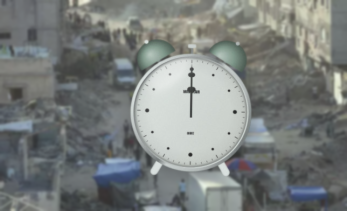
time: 12:00
